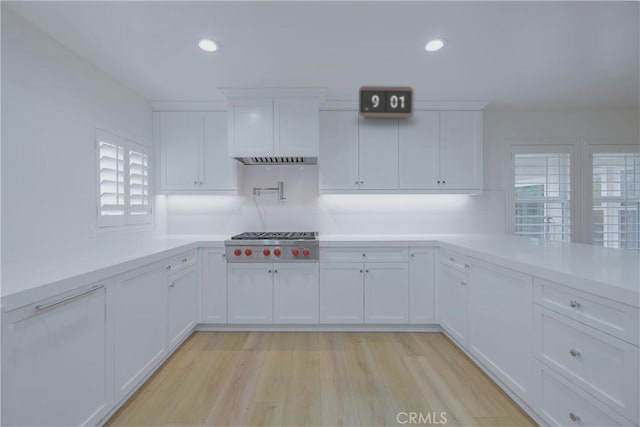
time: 9:01
